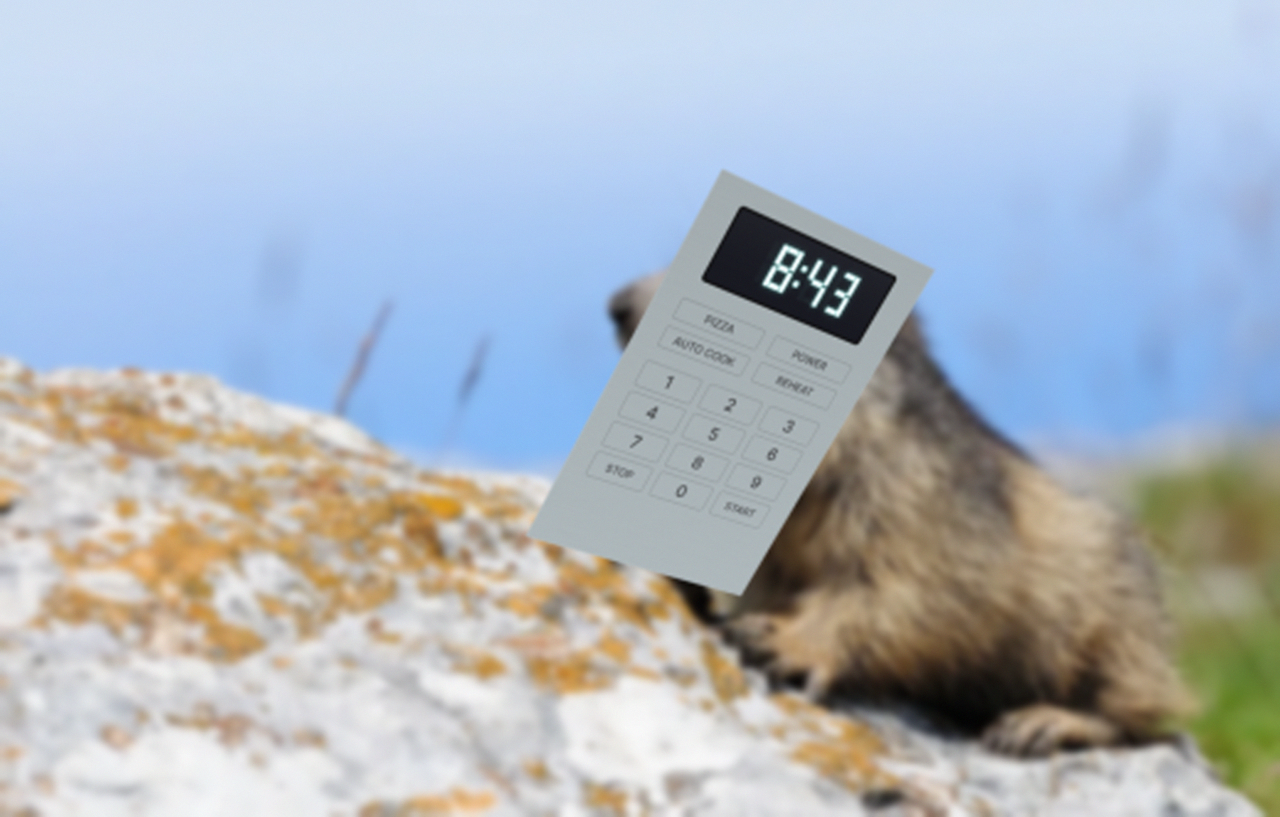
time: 8:43
